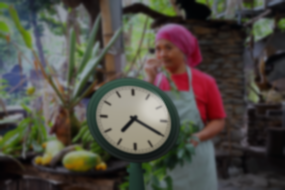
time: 7:20
